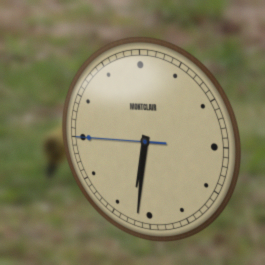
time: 6:31:45
